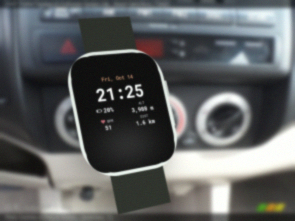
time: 21:25
